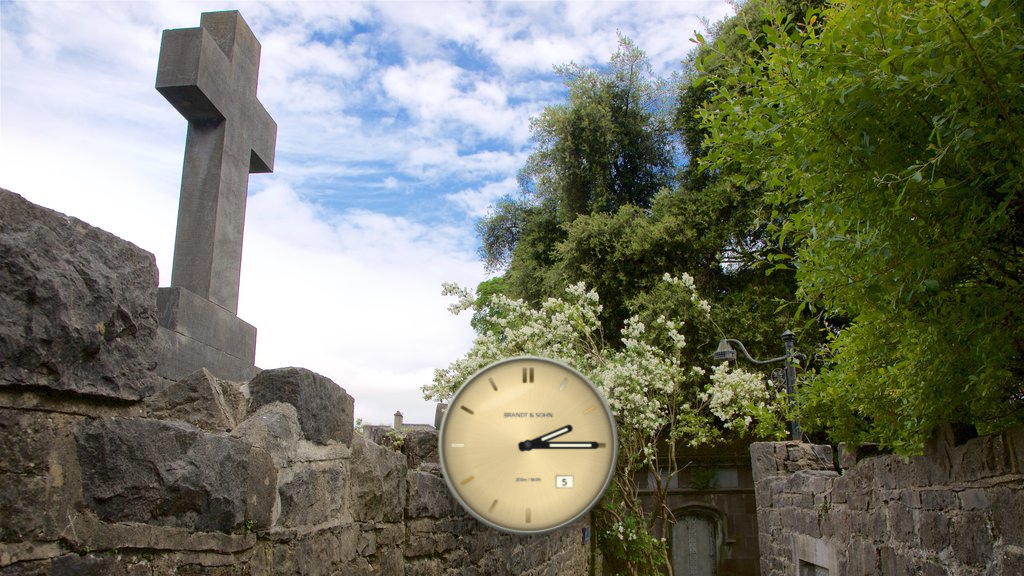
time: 2:15
